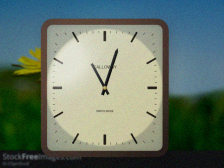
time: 11:03
